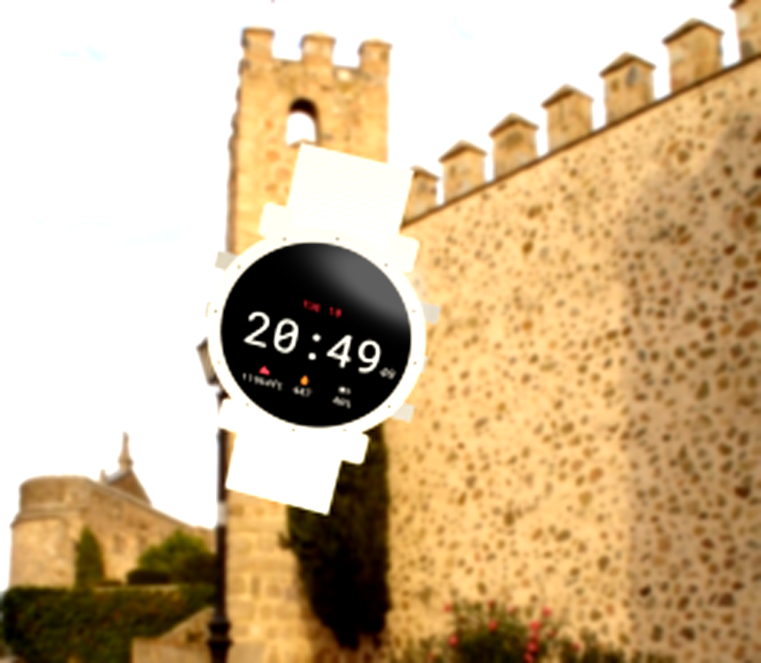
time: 20:49
